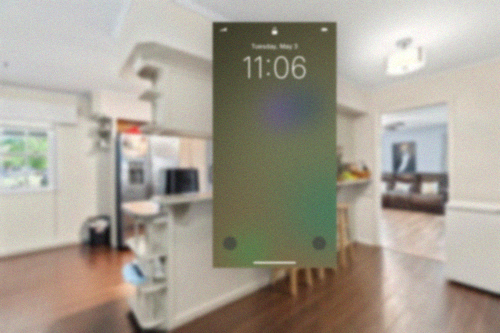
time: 11:06
